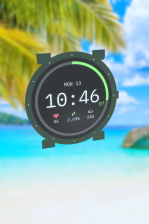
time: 10:46
